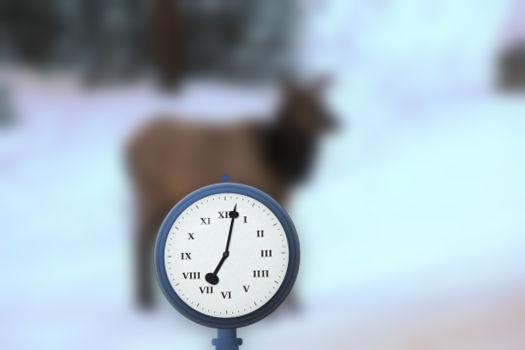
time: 7:02
